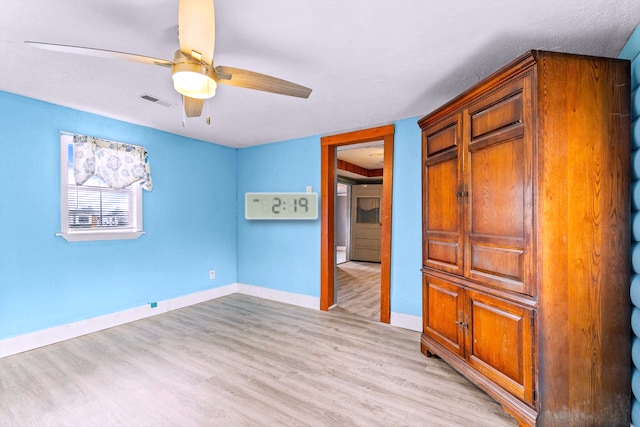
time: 2:19
